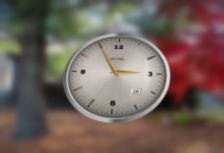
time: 2:55
